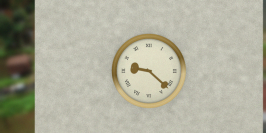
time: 9:22
